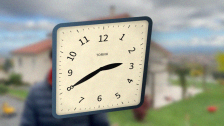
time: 2:40
